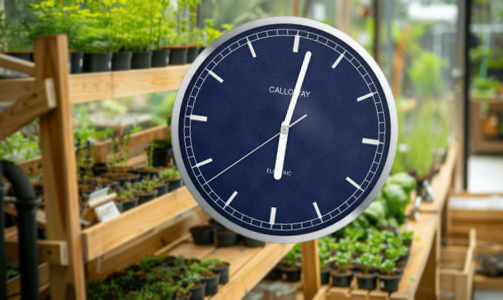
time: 6:01:38
